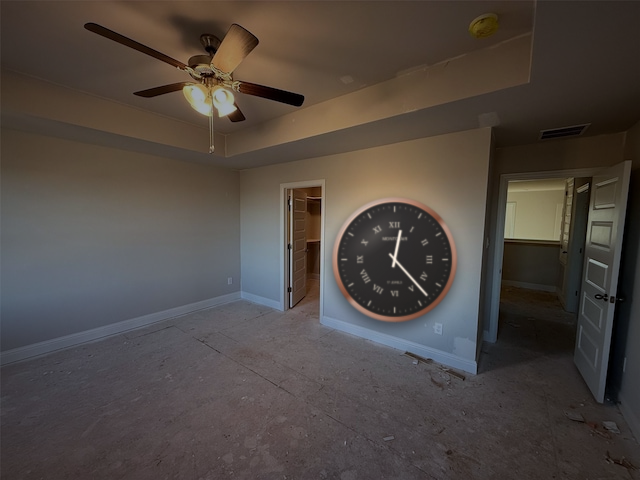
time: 12:23
